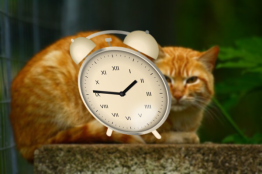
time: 1:46
